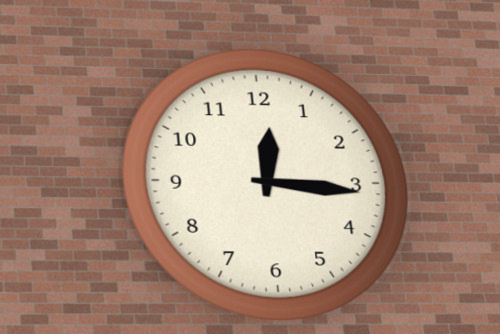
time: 12:16
